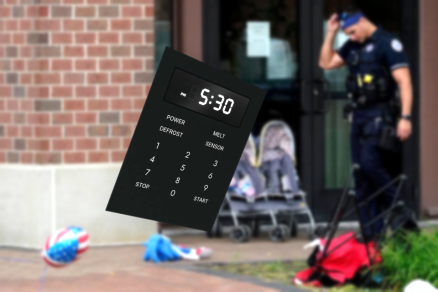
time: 5:30
